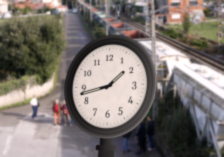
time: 1:43
